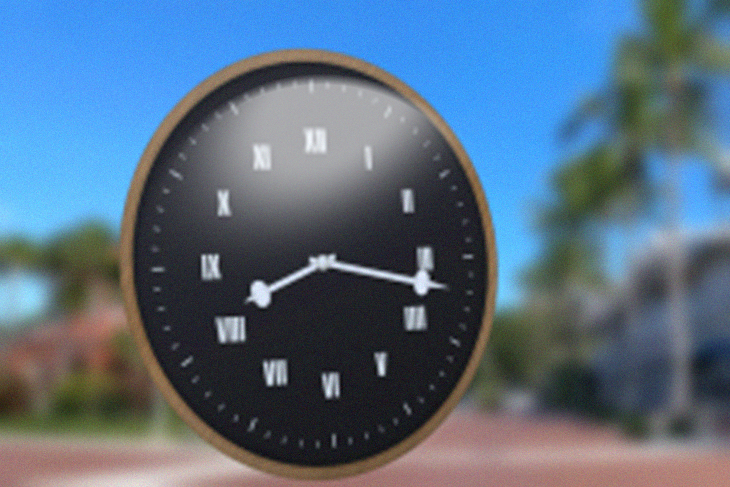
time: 8:17
